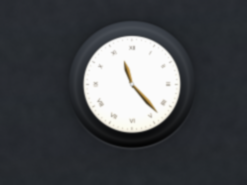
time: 11:23
